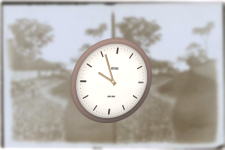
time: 9:56
